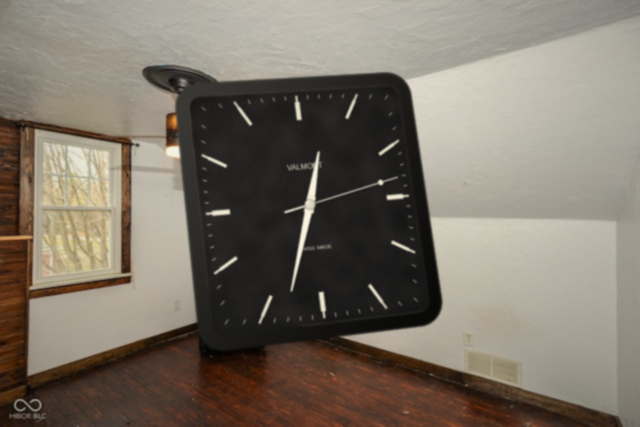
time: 12:33:13
